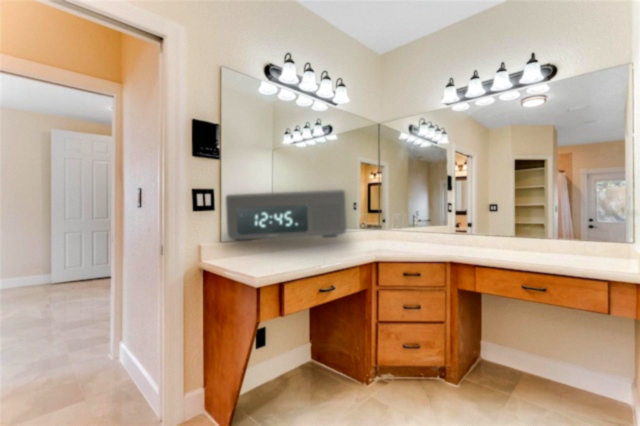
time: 12:45
